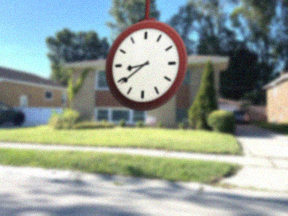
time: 8:39
